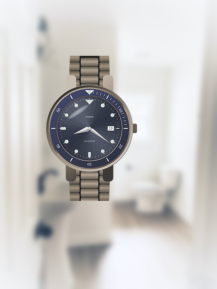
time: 8:21
